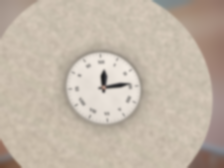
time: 12:14
